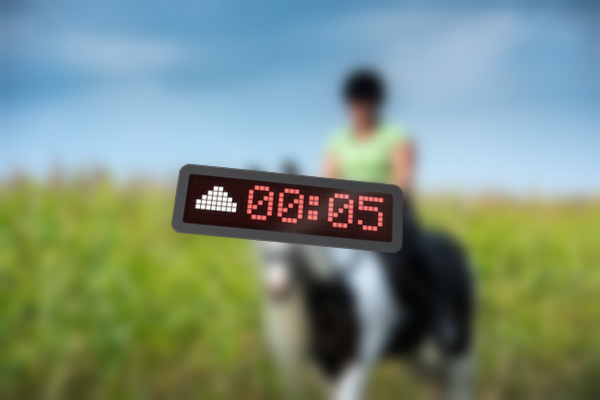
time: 0:05
